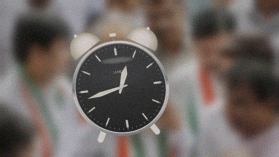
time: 12:43
